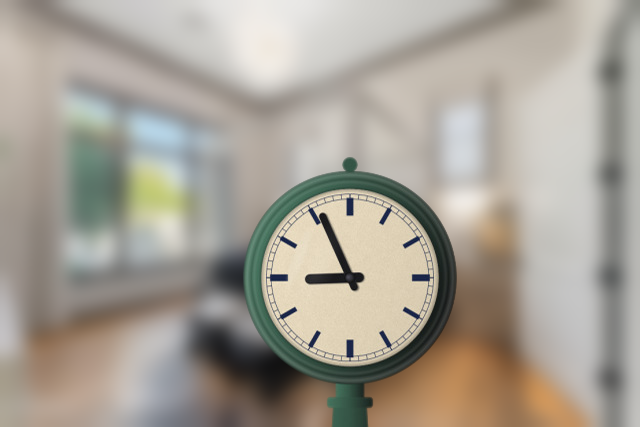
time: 8:56
